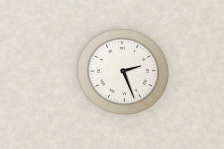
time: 2:27
